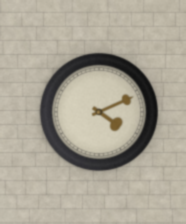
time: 4:11
